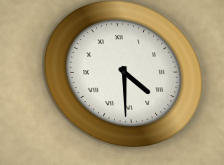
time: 4:31
